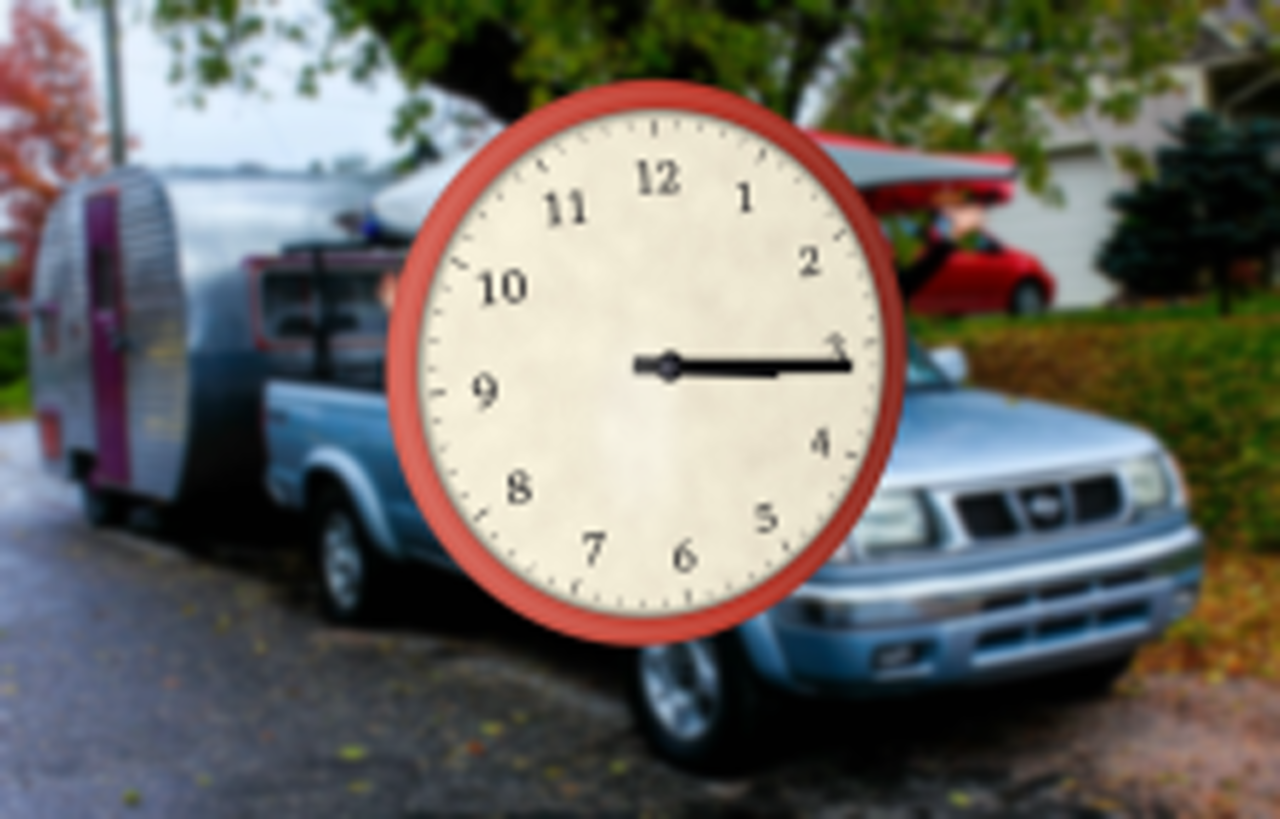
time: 3:16
